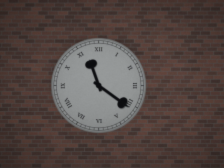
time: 11:21
